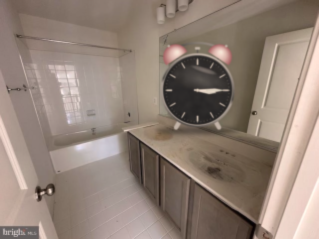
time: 3:15
